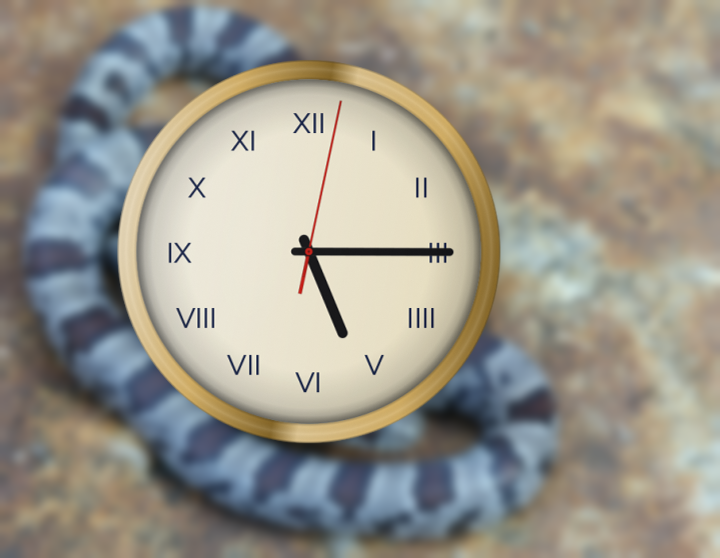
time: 5:15:02
